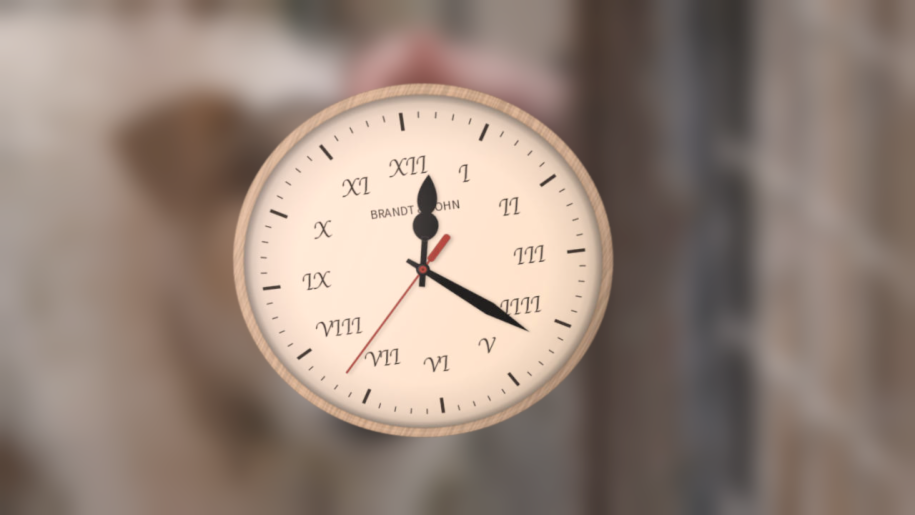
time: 12:21:37
